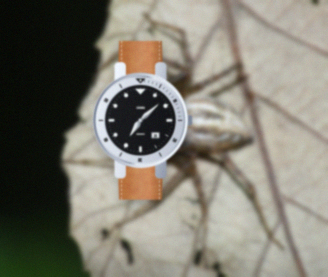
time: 7:08
